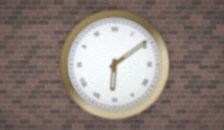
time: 6:09
